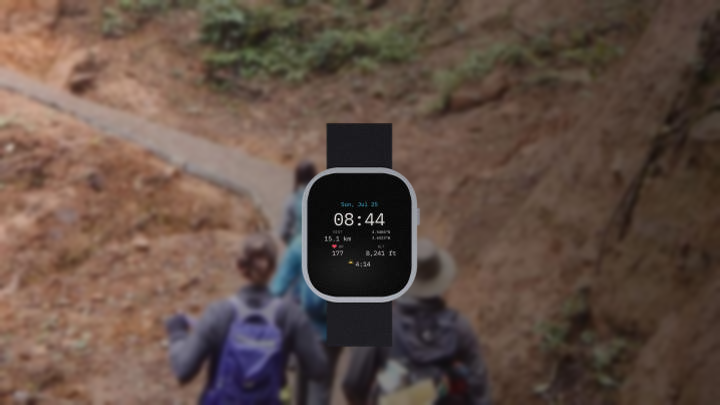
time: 8:44
